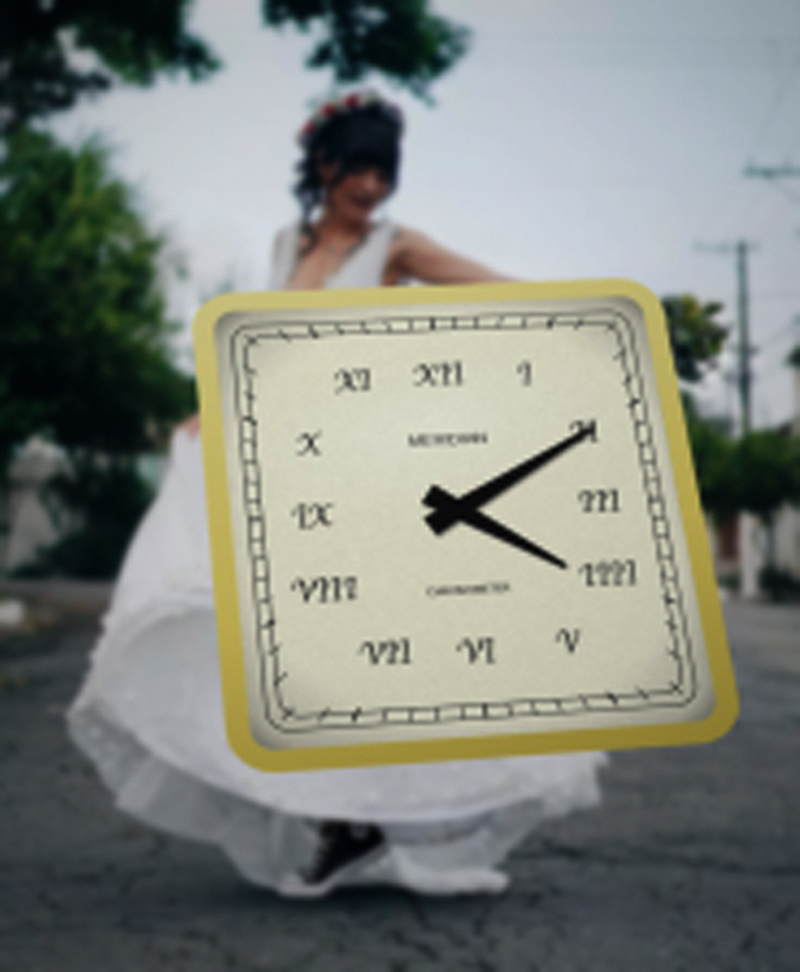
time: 4:10
